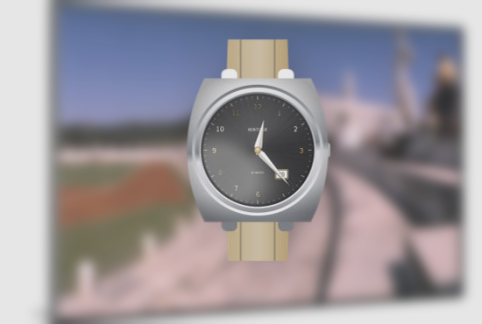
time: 12:23
